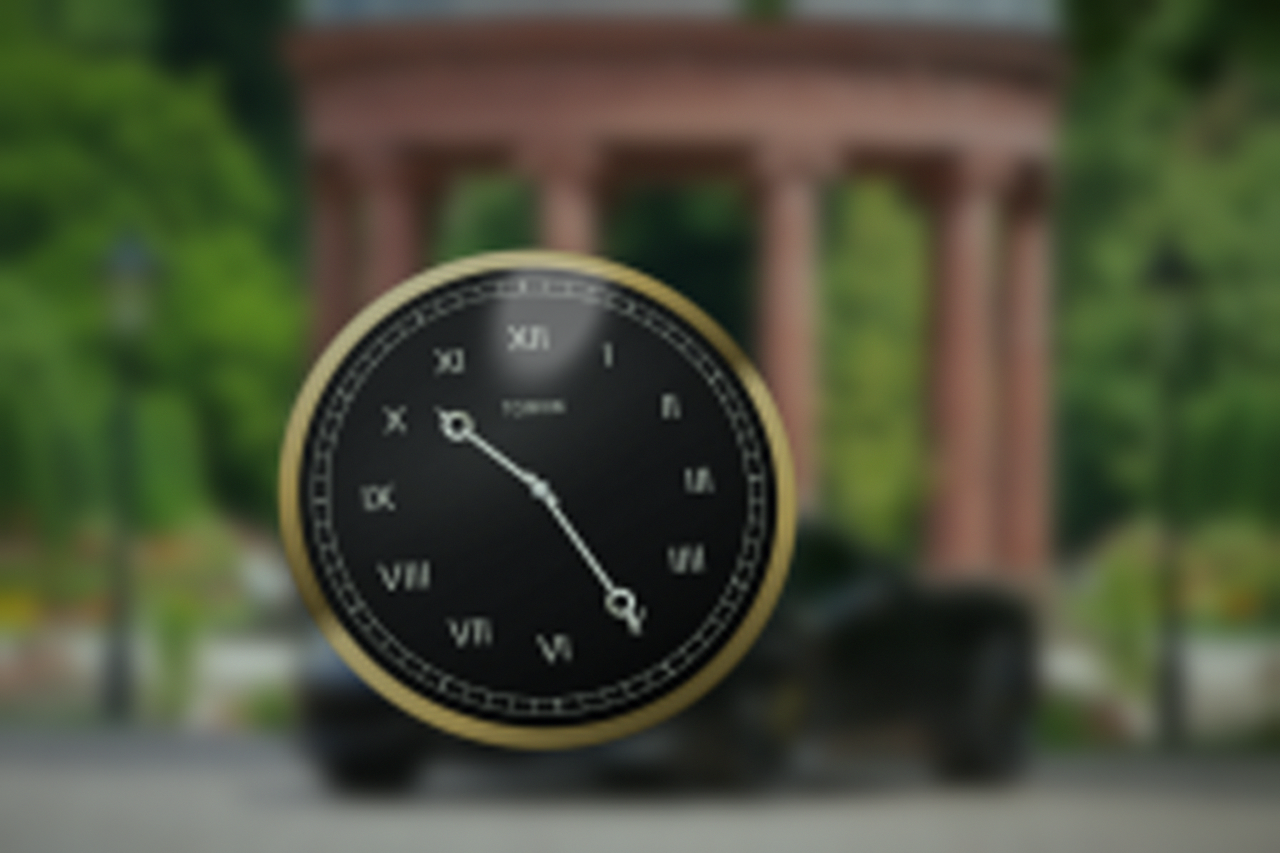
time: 10:25
